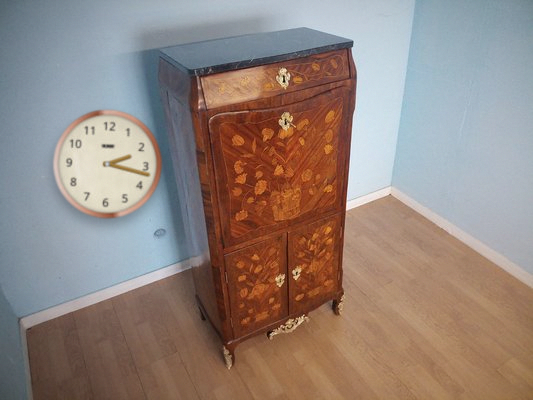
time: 2:17
